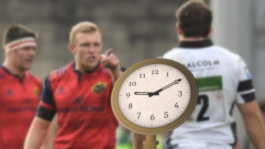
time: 9:10
